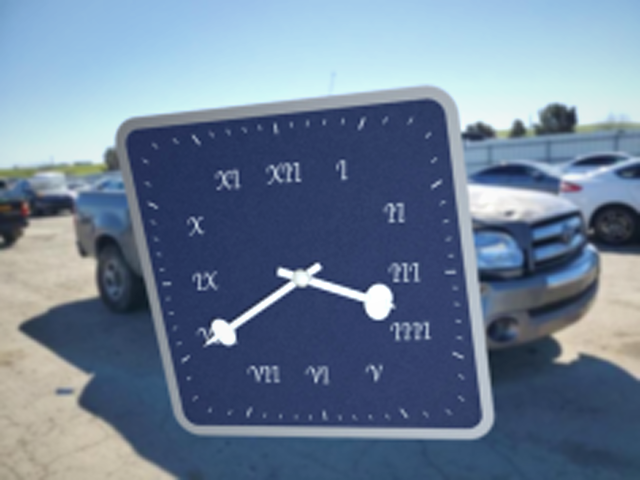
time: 3:40
